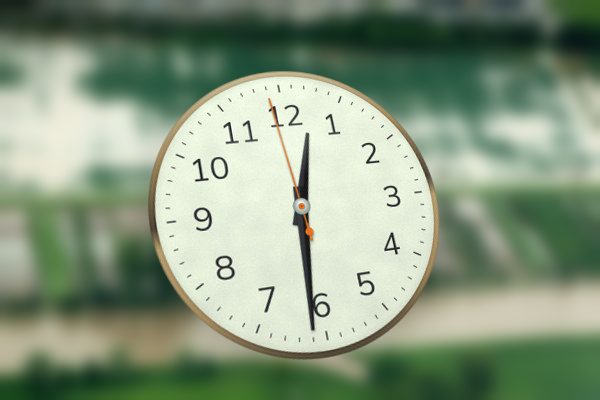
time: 12:30:59
